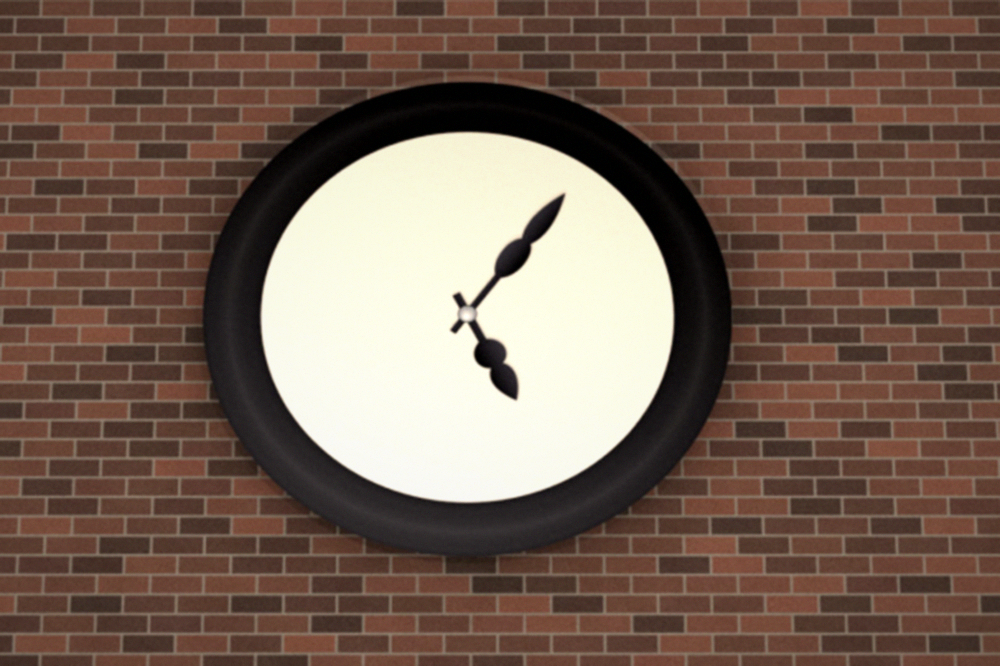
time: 5:06
